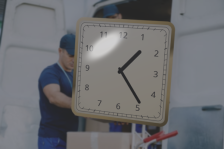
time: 1:24
